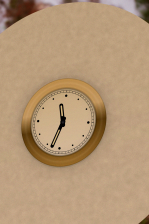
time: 11:33
